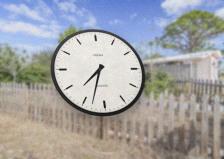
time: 7:33
